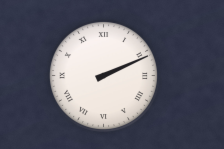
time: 2:11
